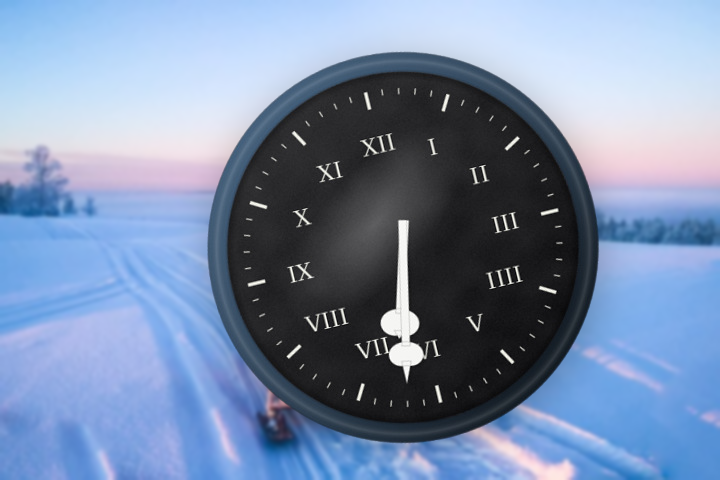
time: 6:32
